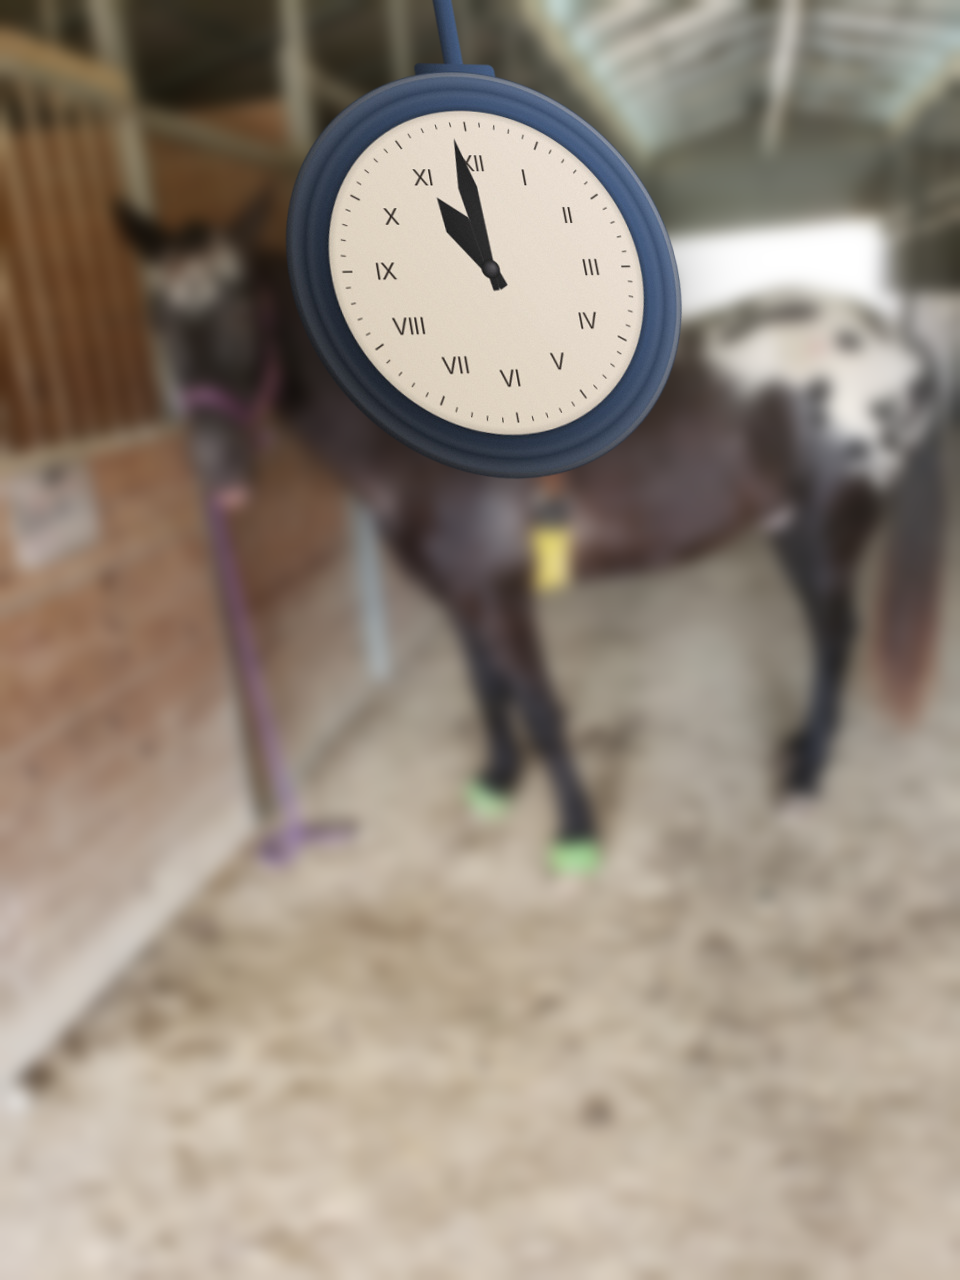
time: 10:59
